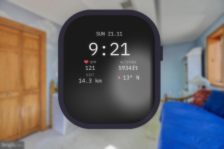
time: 9:21
